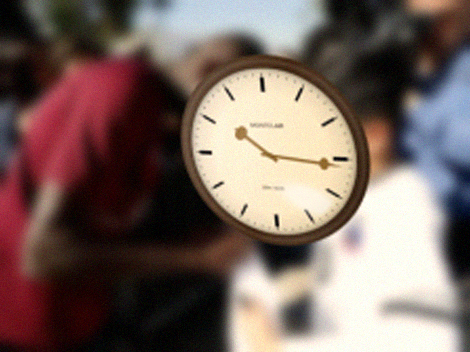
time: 10:16
